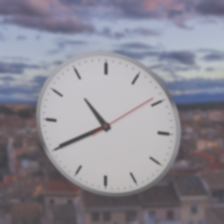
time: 10:40:09
